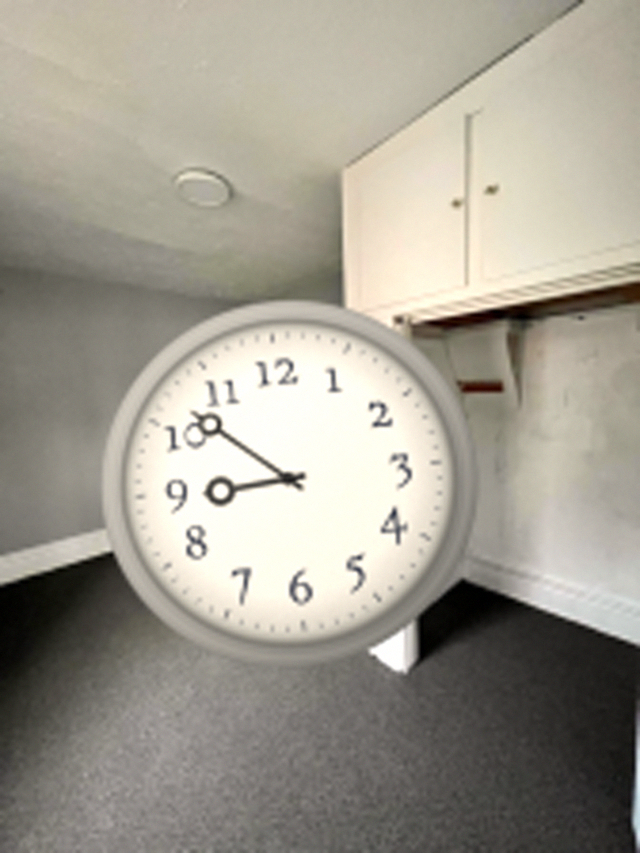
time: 8:52
